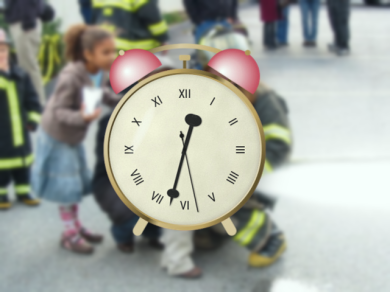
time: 12:32:28
